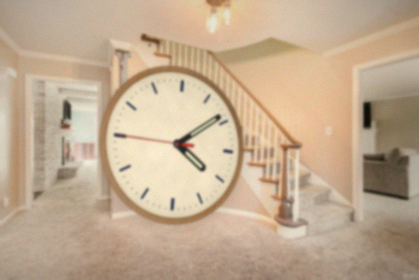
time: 4:08:45
